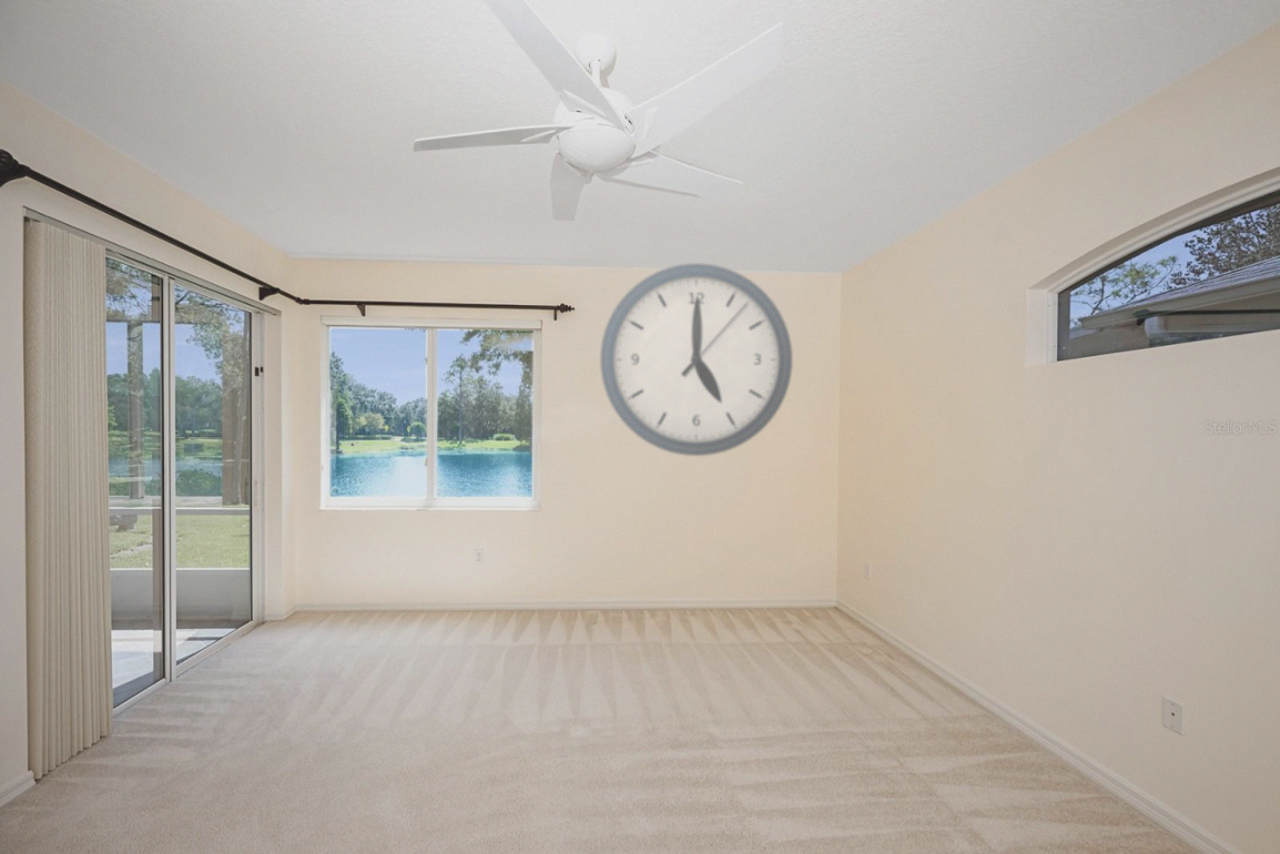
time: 5:00:07
